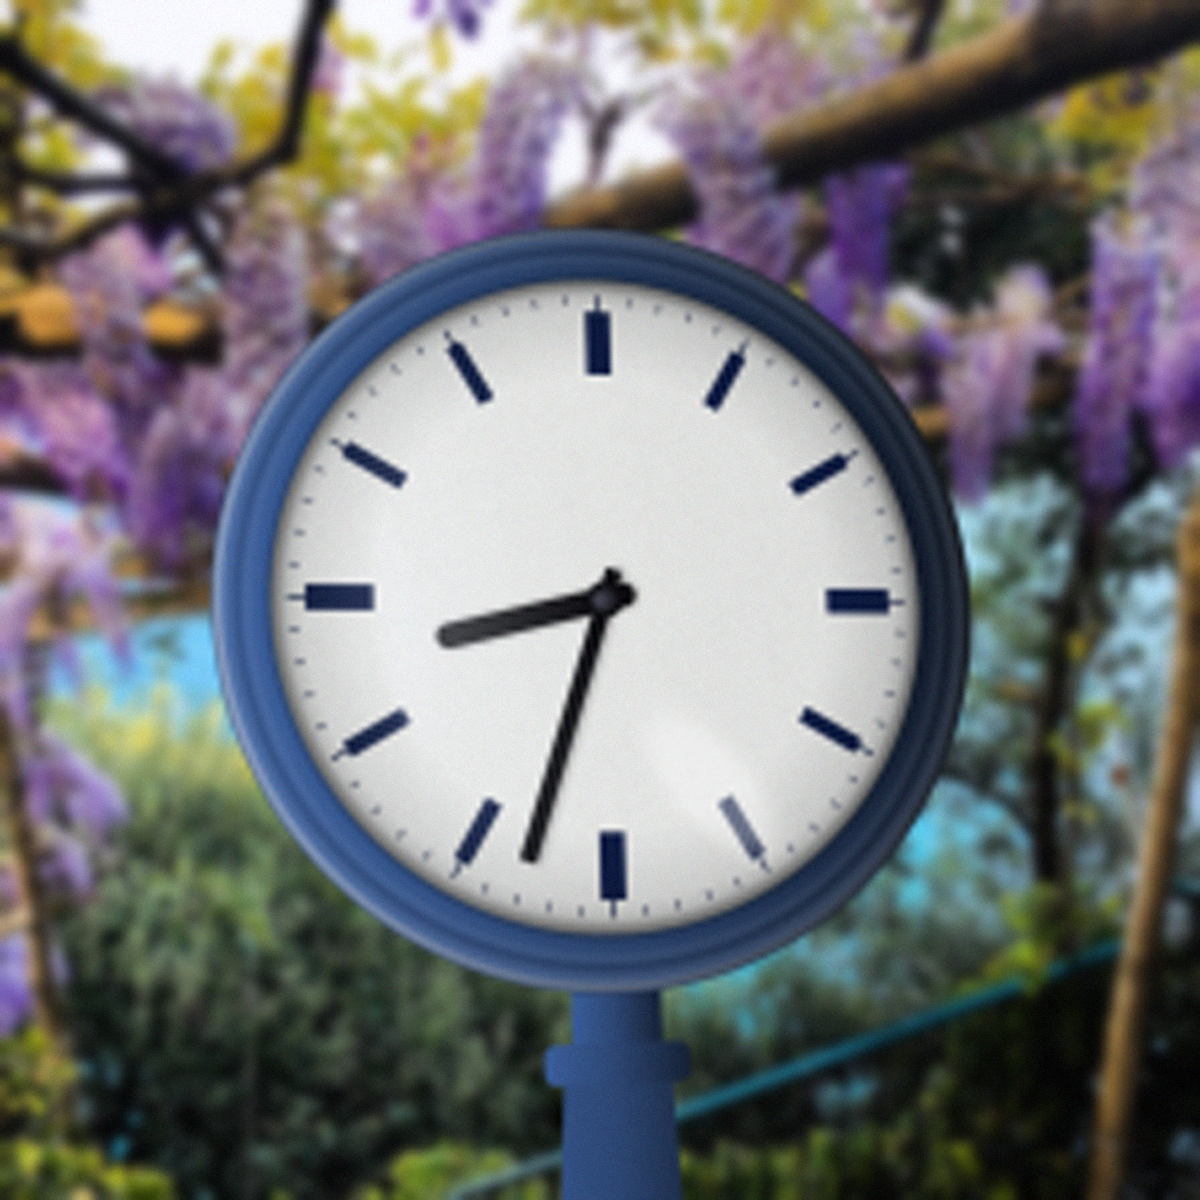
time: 8:33
